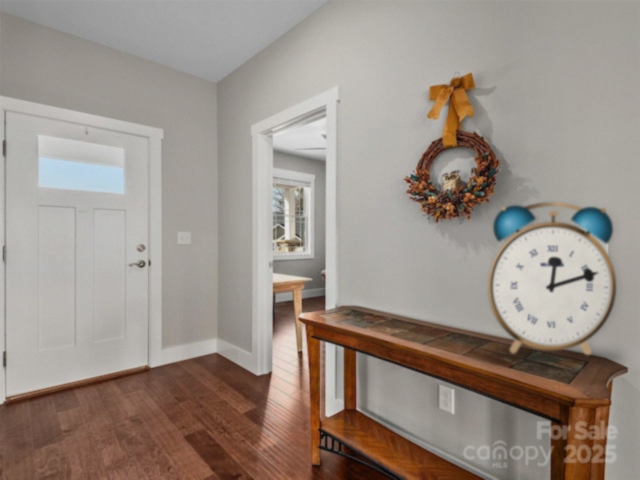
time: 12:12
